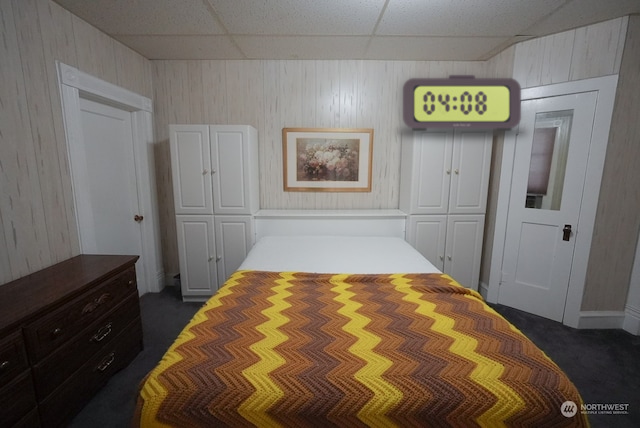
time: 4:08
